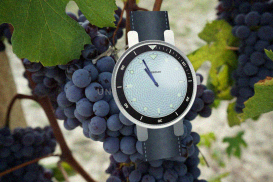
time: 10:56
